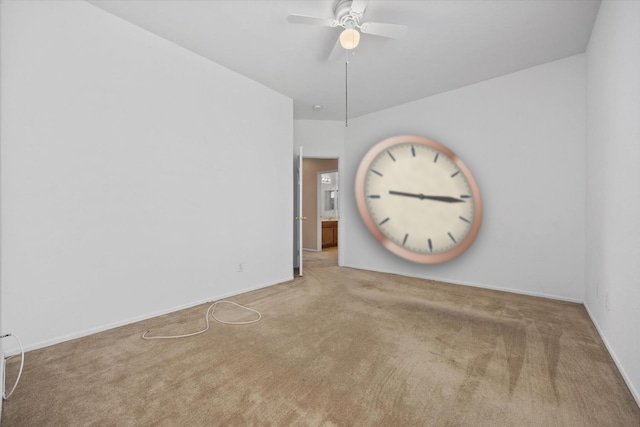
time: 9:16
